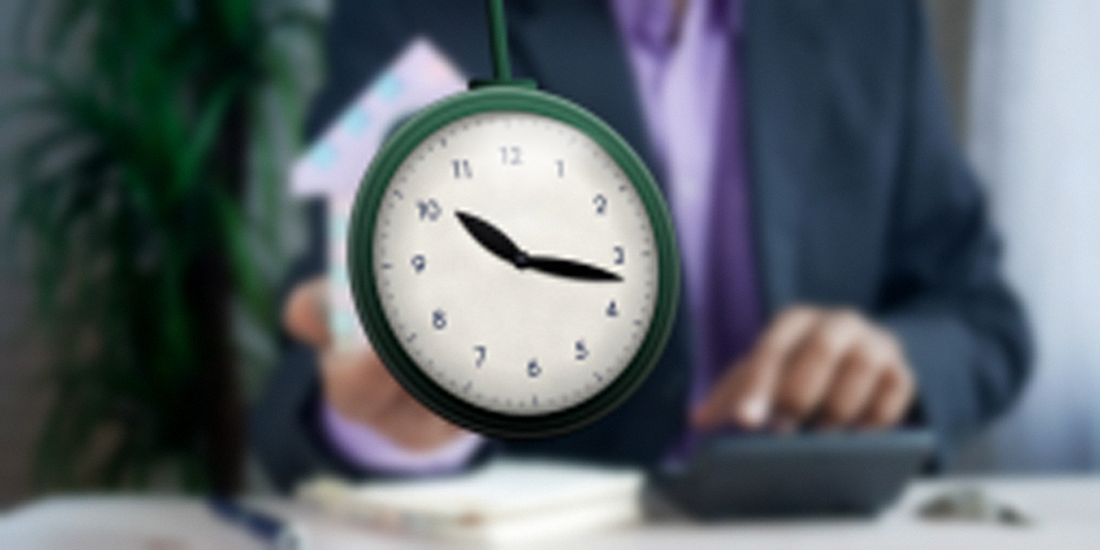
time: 10:17
